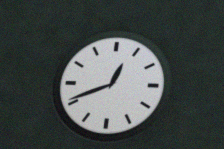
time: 12:41
